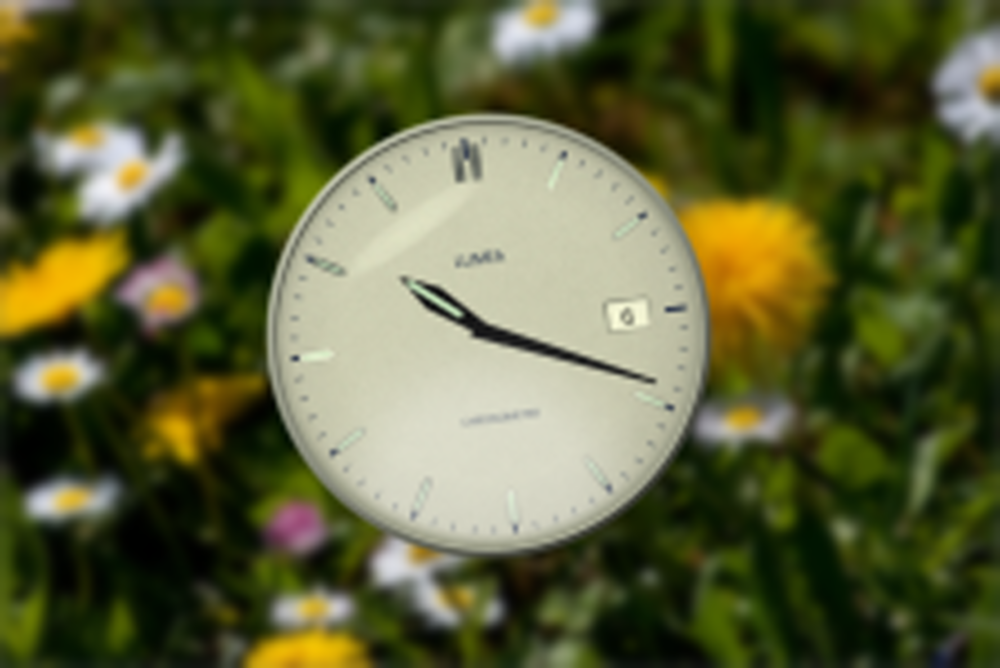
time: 10:19
